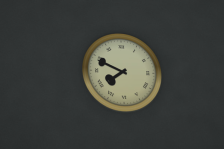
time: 7:49
